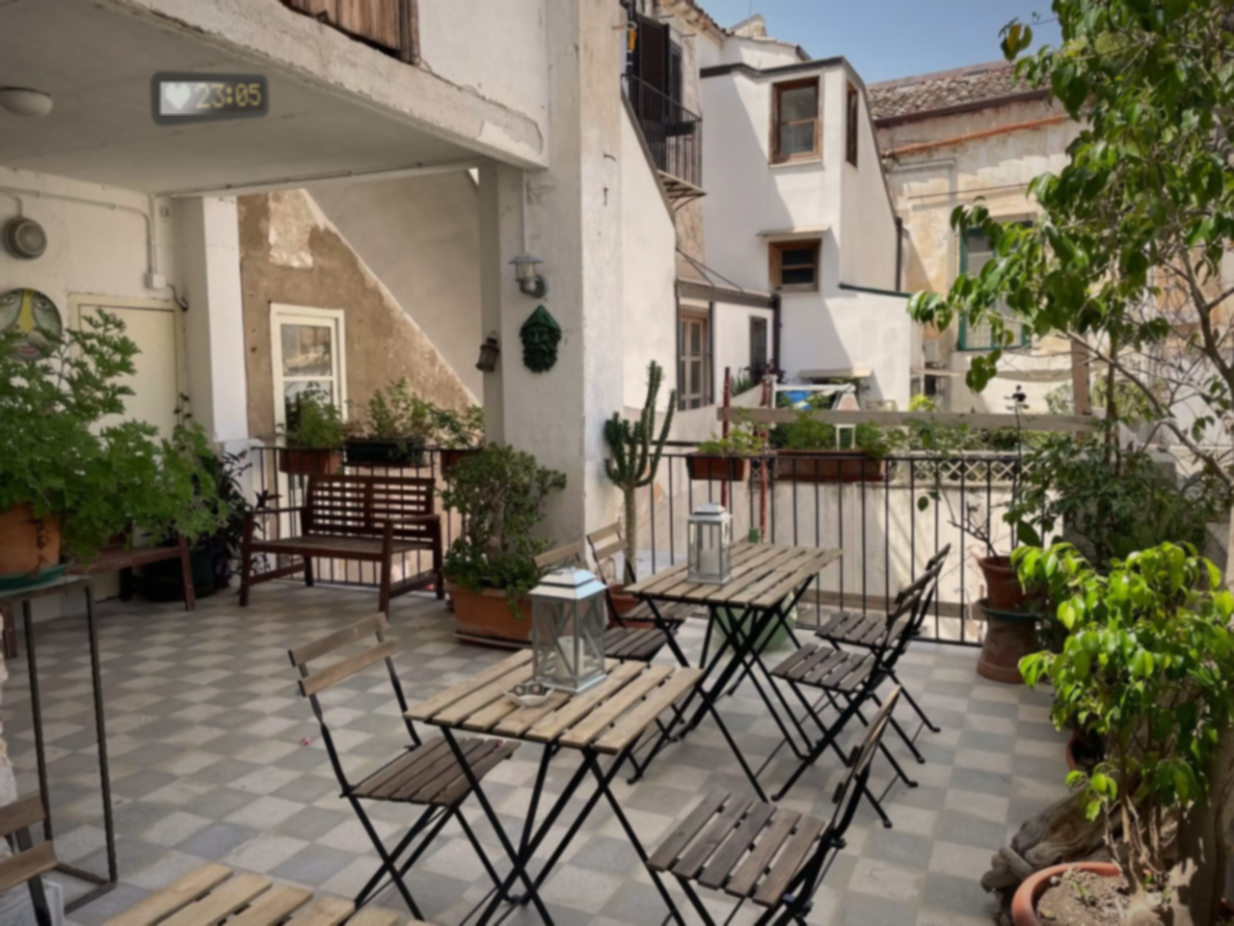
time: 23:05
